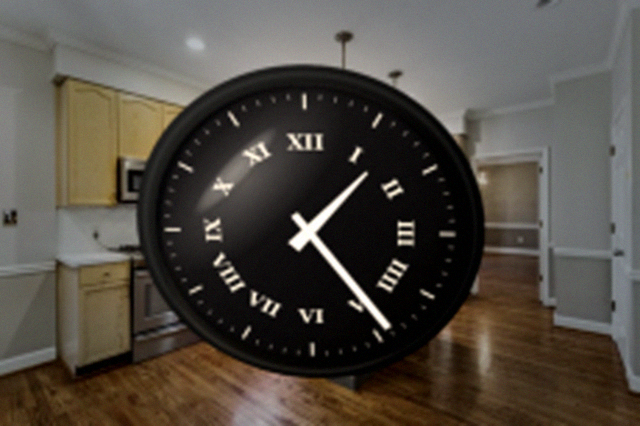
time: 1:24
